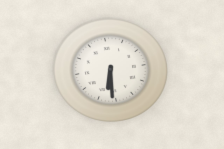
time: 6:31
